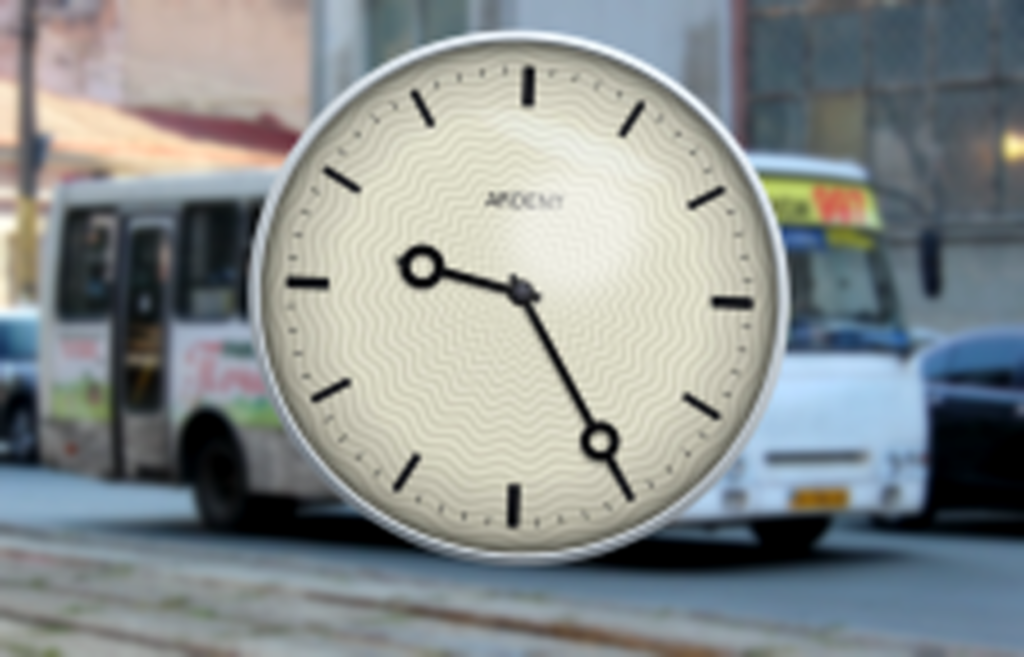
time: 9:25
